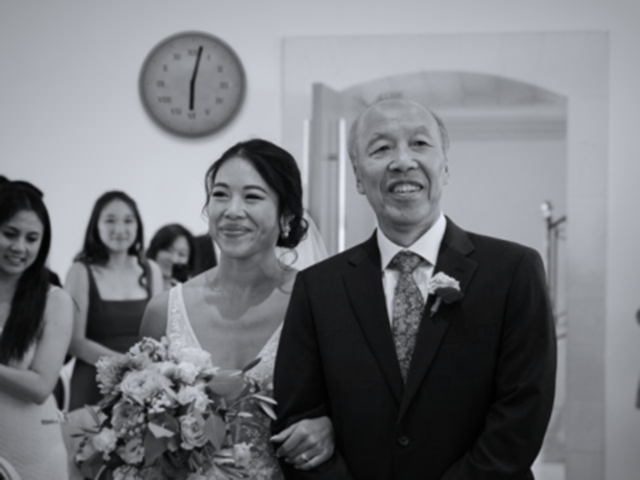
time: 6:02
